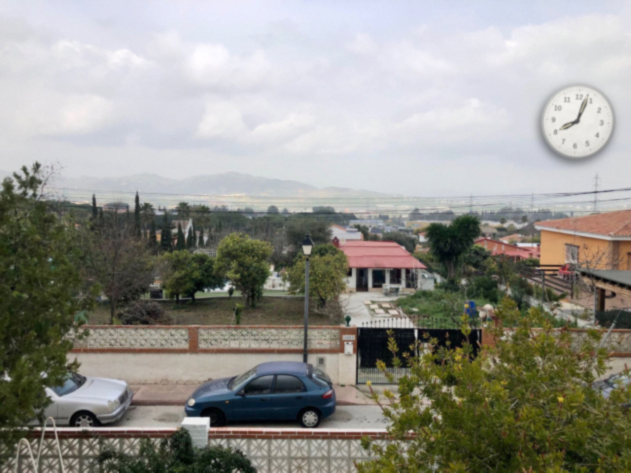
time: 8:03
